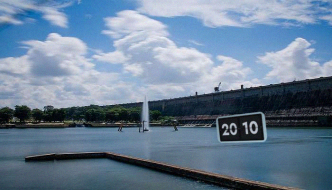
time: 20:10
